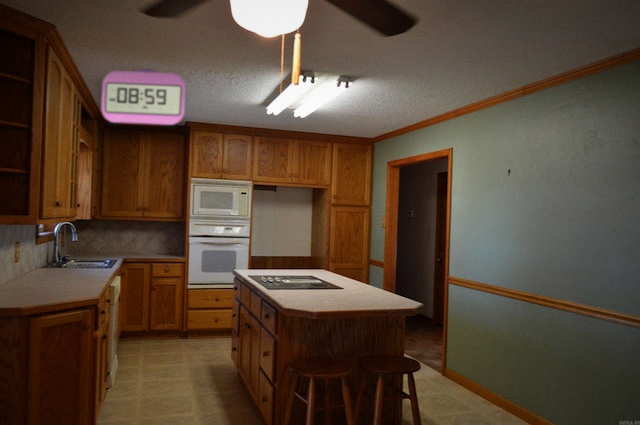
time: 8:59
